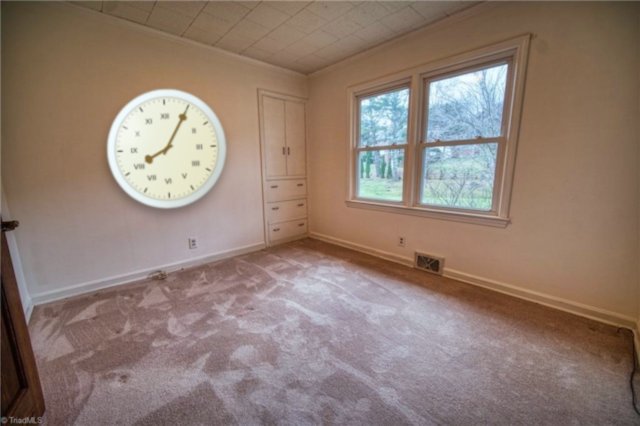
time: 8:05
